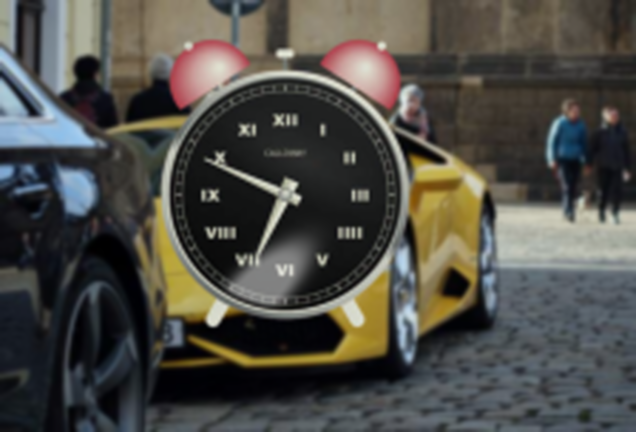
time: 6:49
